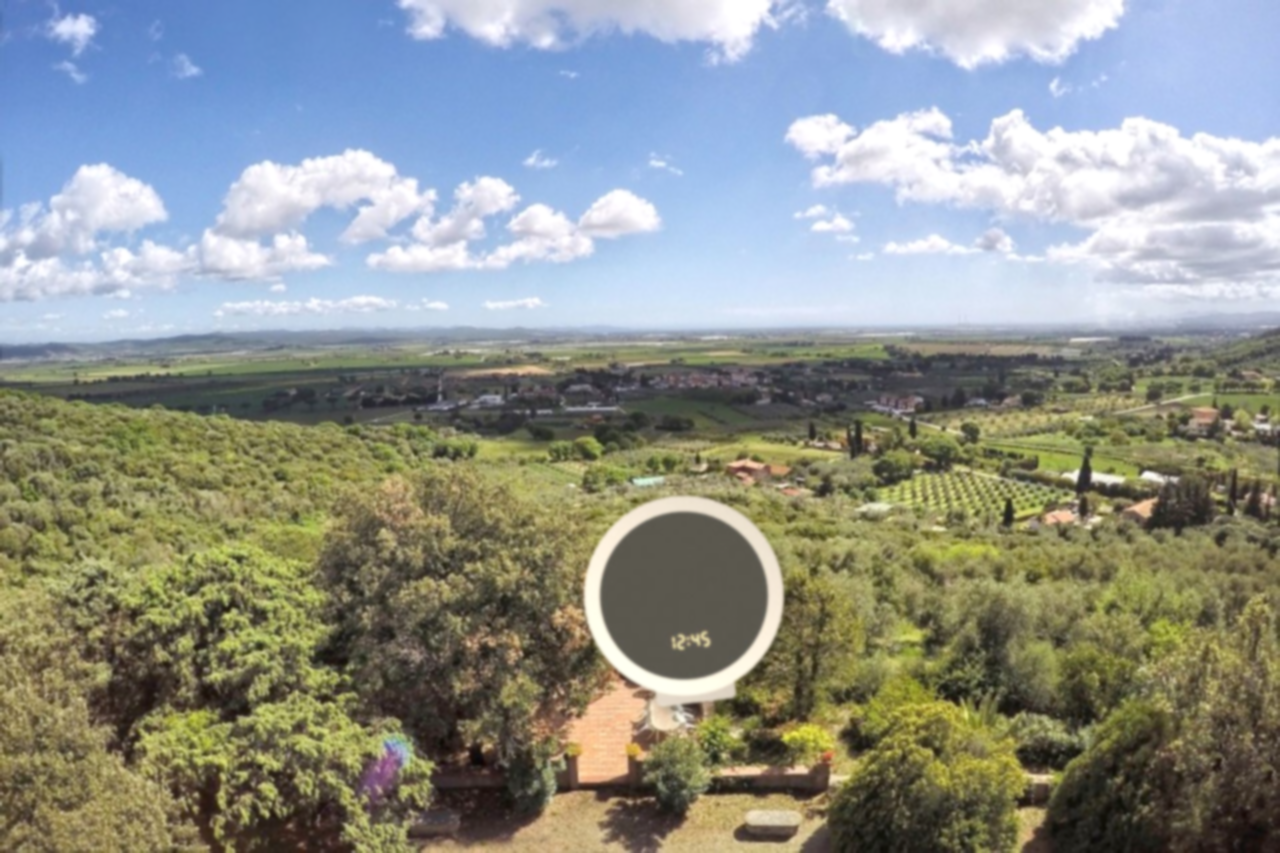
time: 12:45
